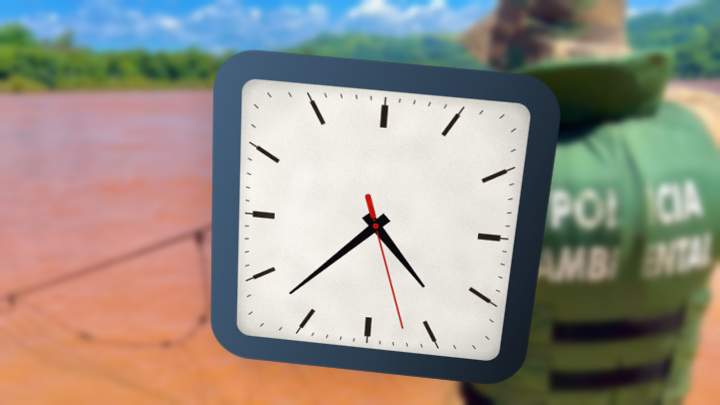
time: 4:37:27
